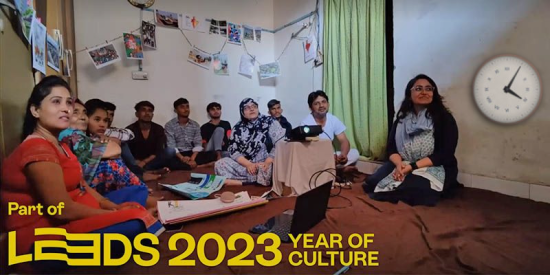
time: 4:05
